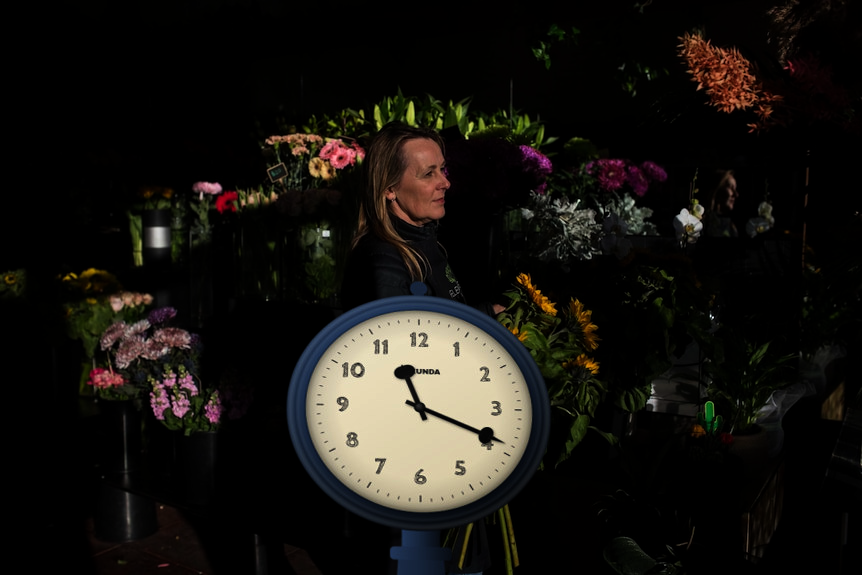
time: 11:19
